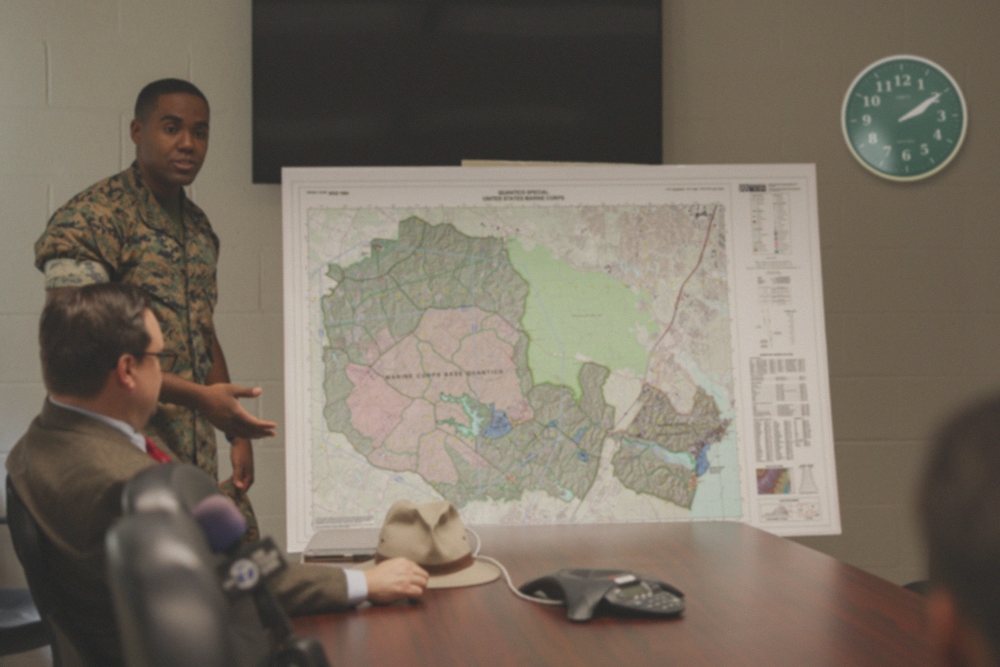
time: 2:10
